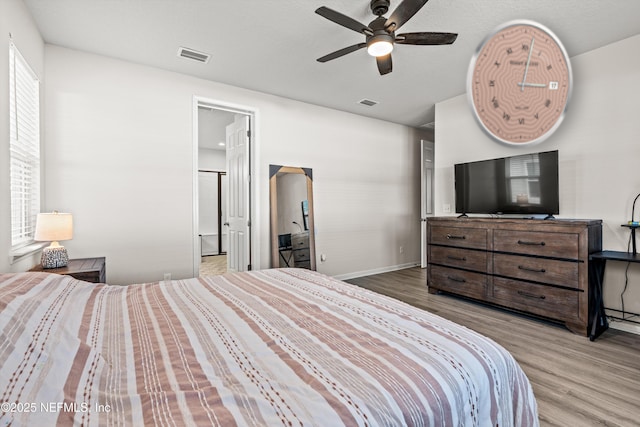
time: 3:02
